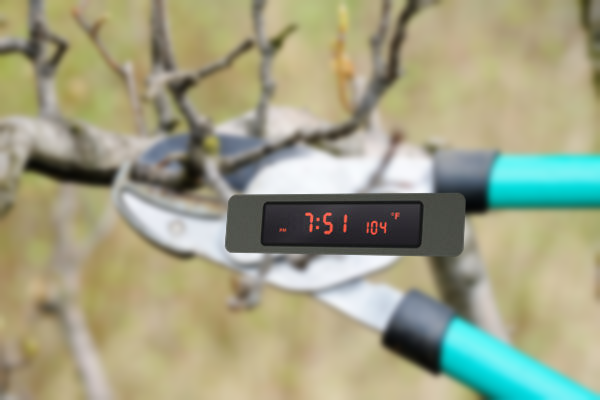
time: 7:51
